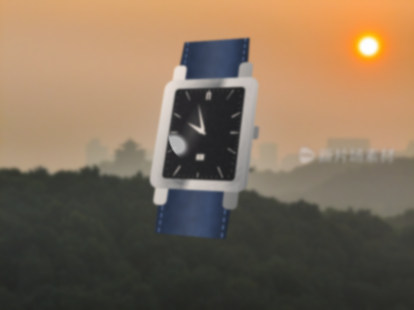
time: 9:57
